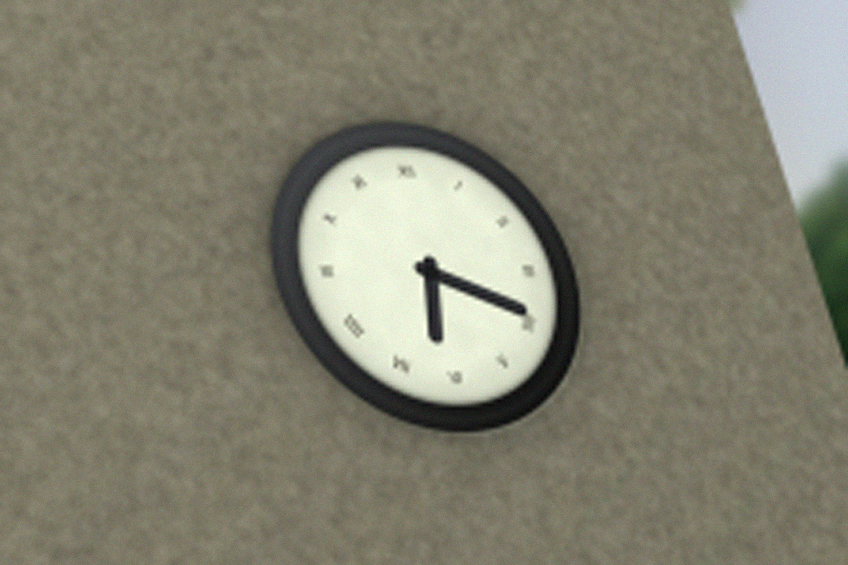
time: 6:19
